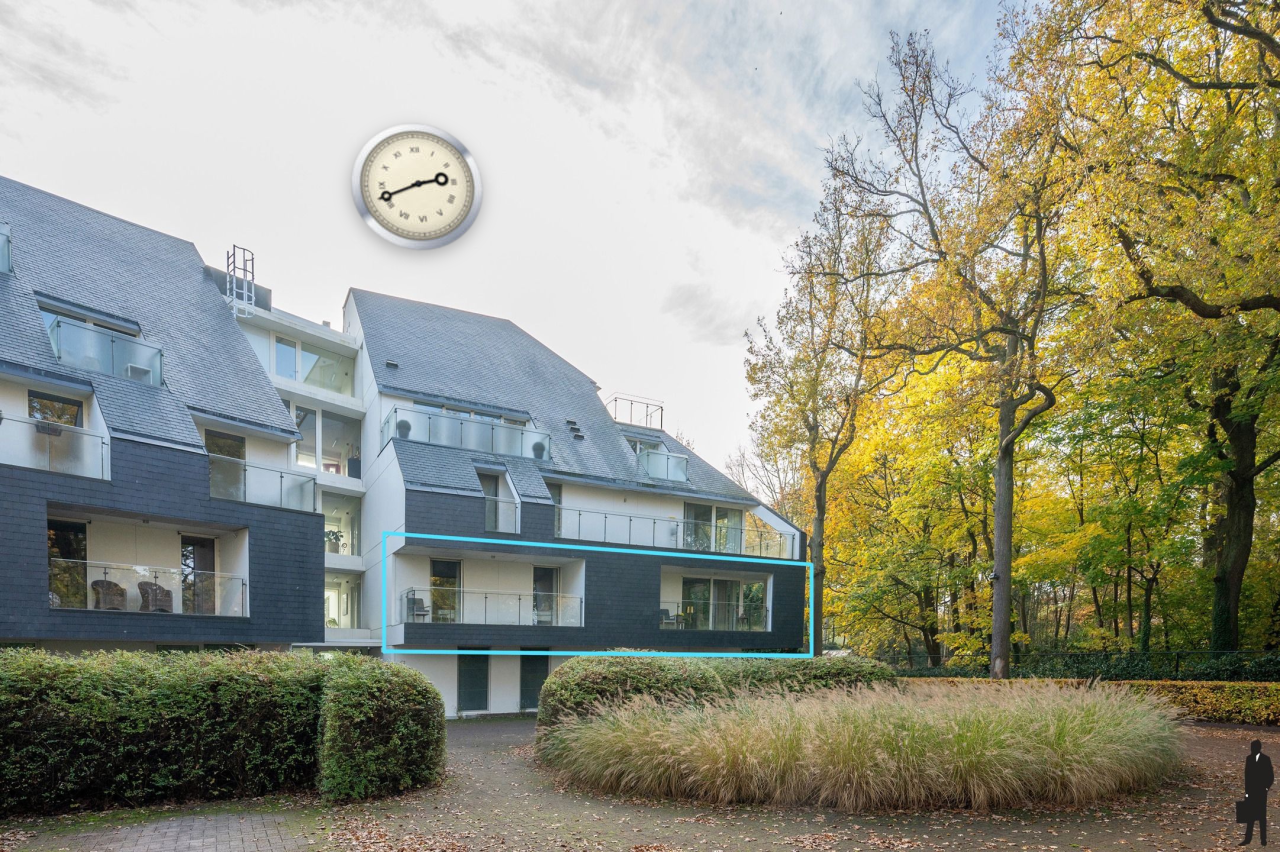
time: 2:42
